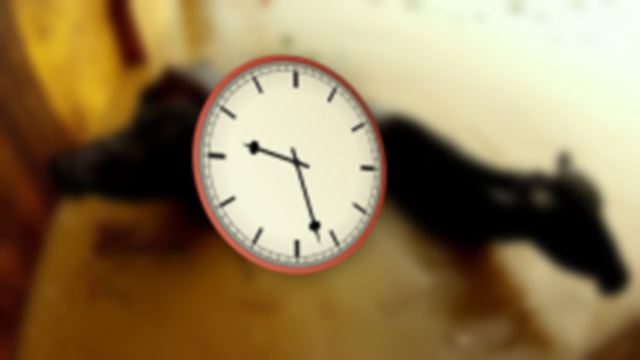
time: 9:27
